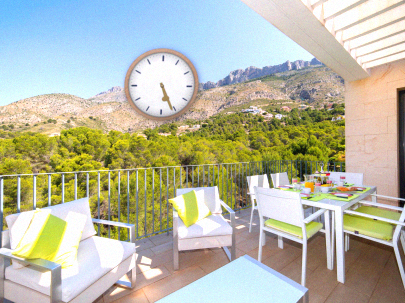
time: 5:26
